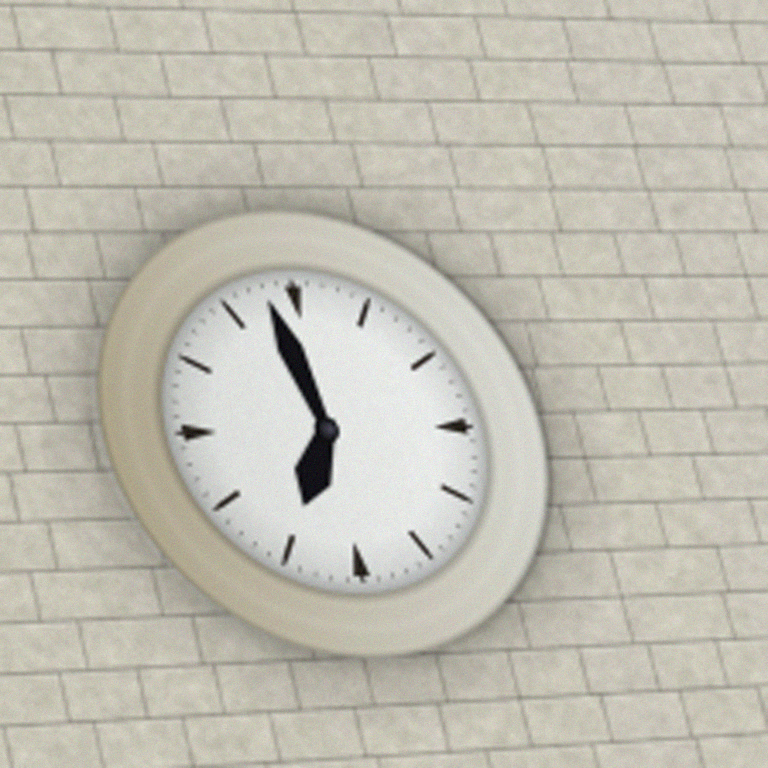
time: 6:58
